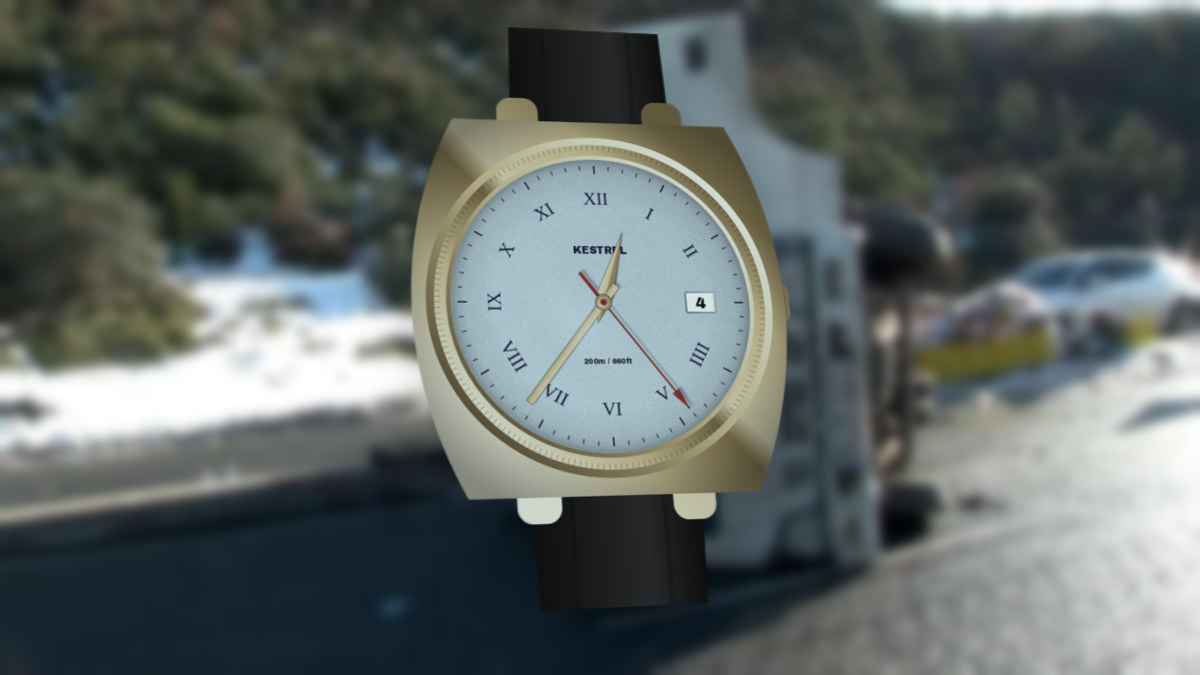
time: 12:36:24
